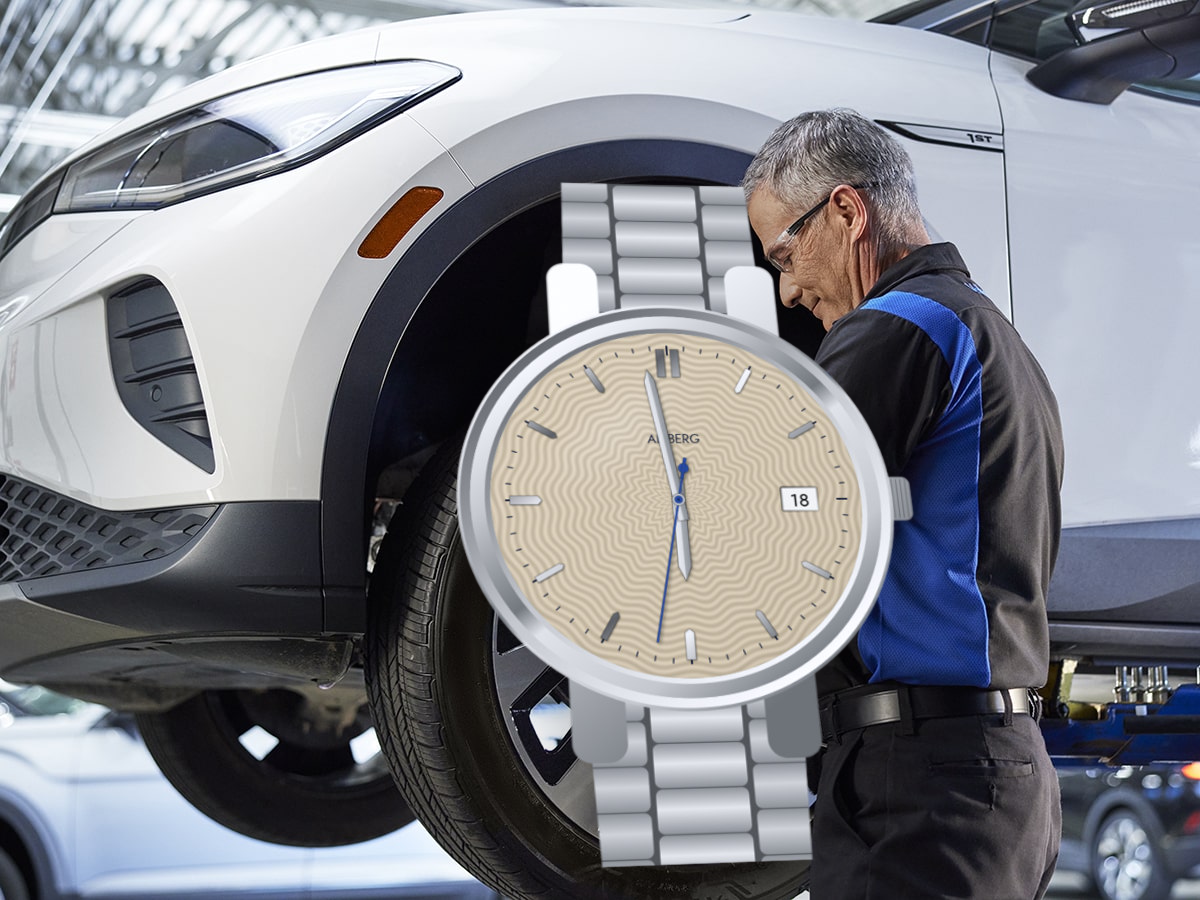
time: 5:58:32
